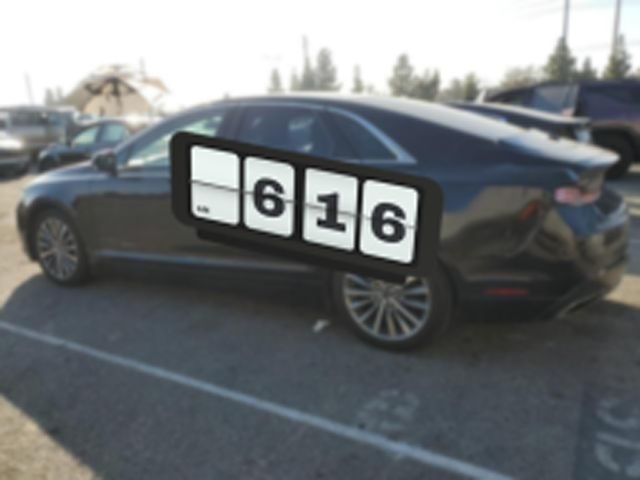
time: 6:16
